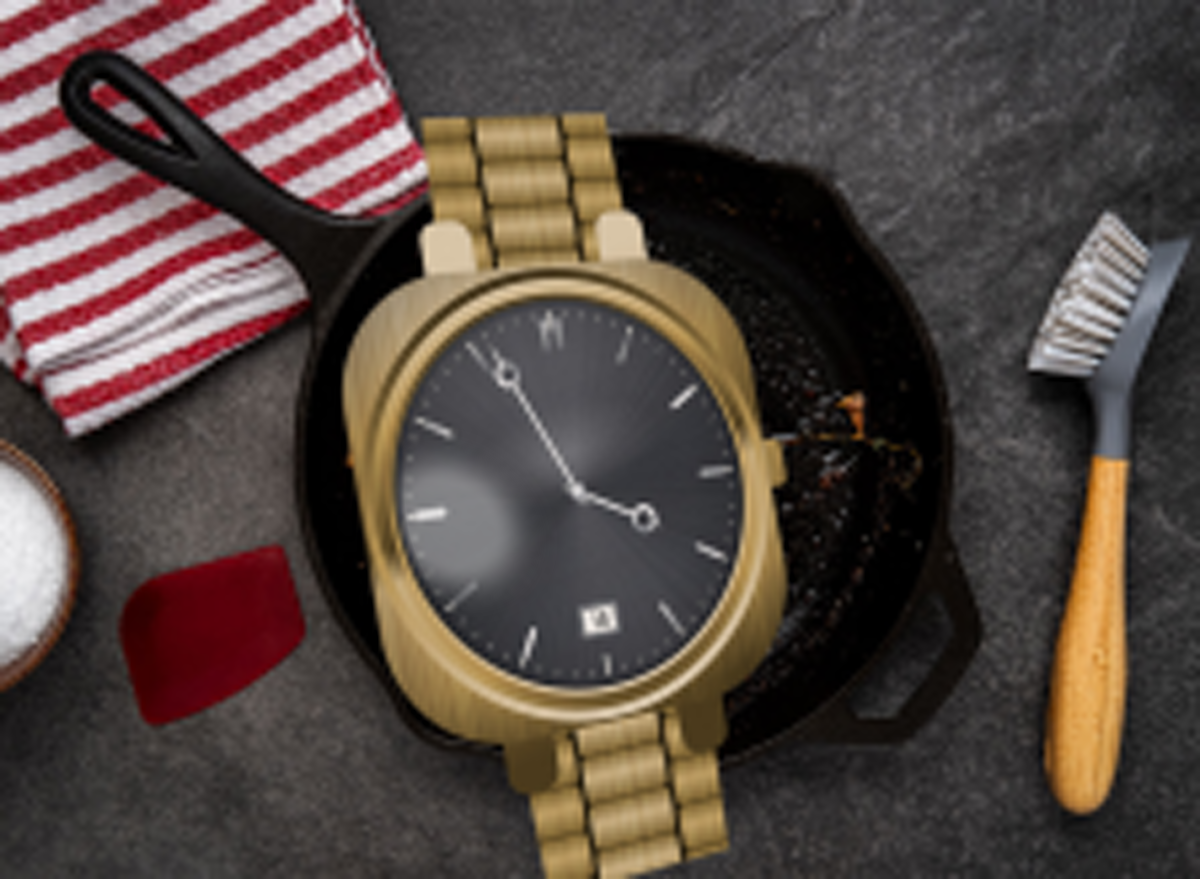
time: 3:56
